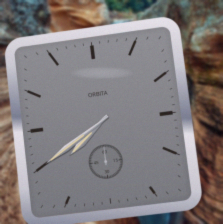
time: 7:40
